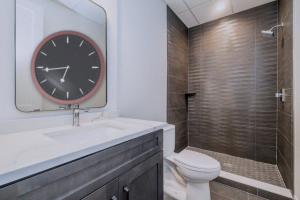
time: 6:44
